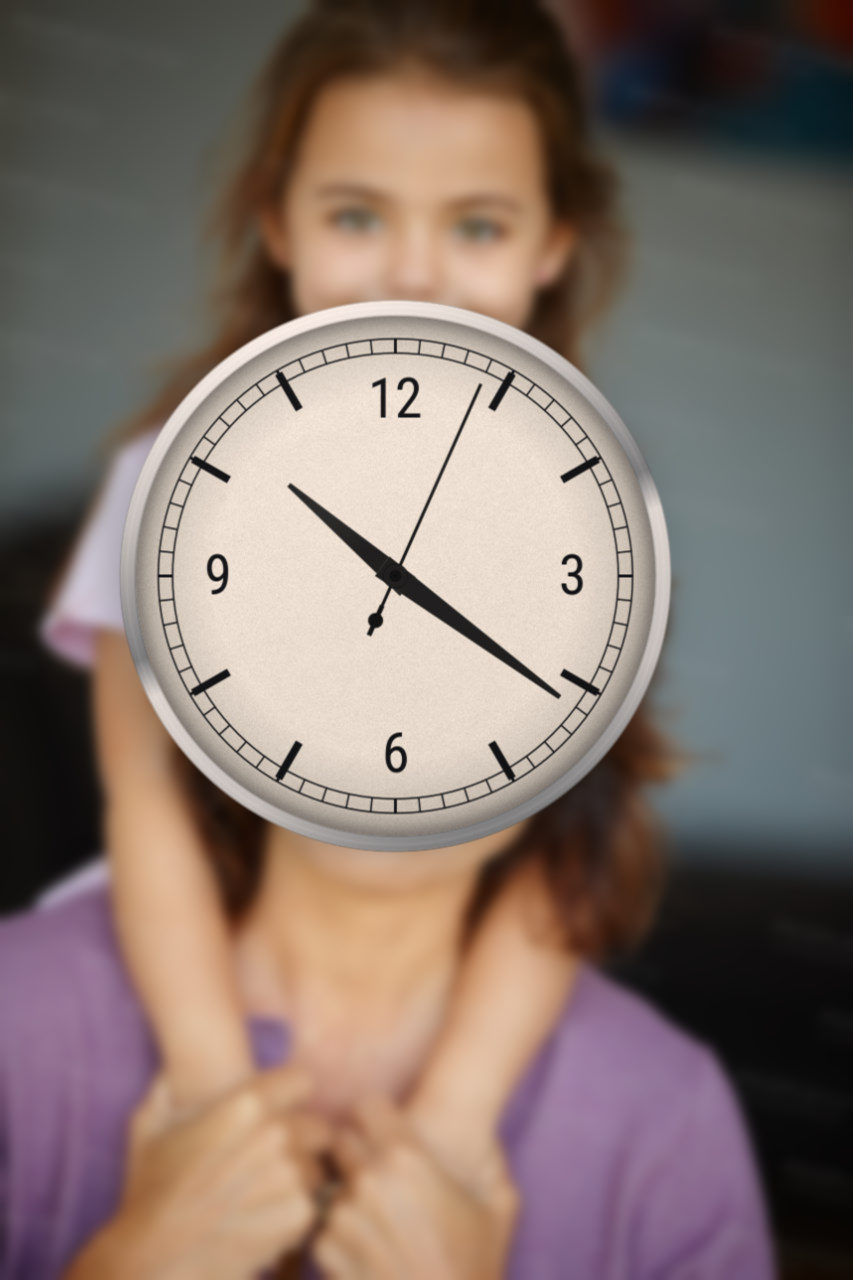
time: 10:21:04
